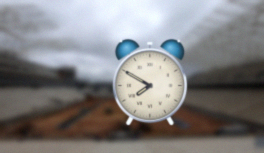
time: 7:50
